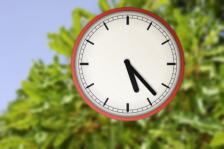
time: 5:23
